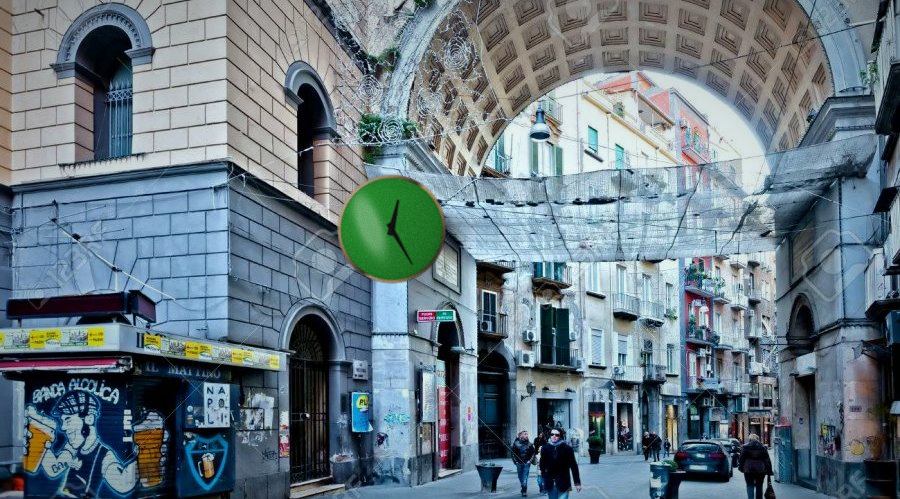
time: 12:25
